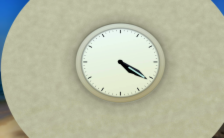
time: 4:21
